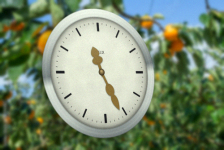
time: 11:26
